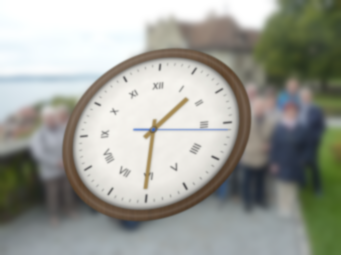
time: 1:30:16
